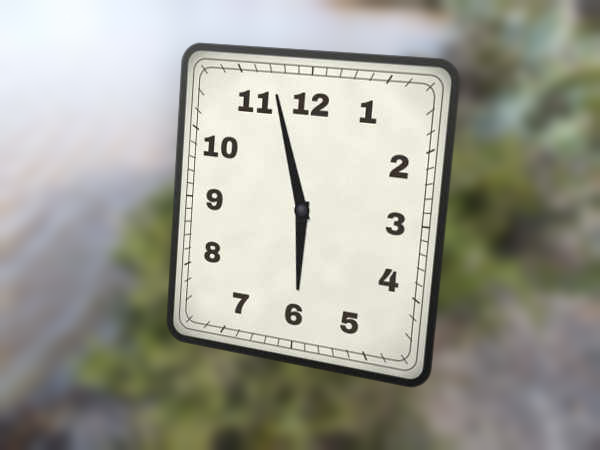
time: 5:57
